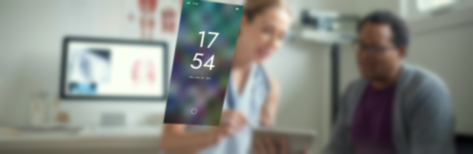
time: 17:54
